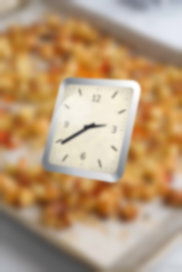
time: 2:39
